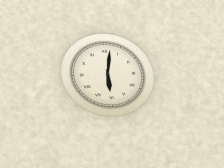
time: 6:02
